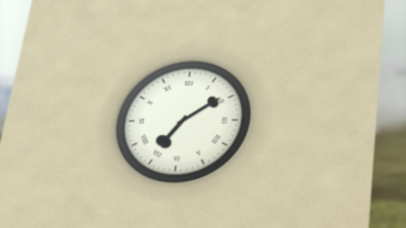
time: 7:09
